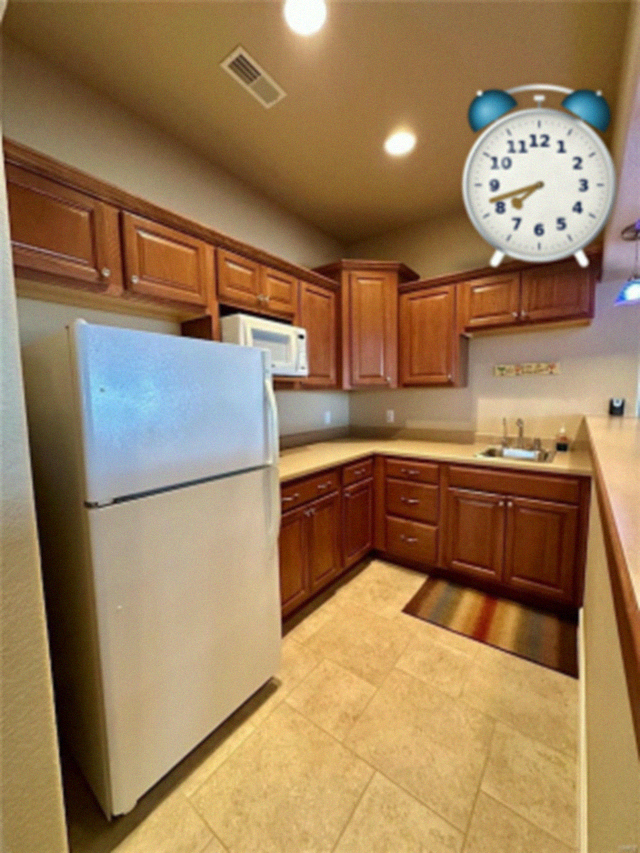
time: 7:42
